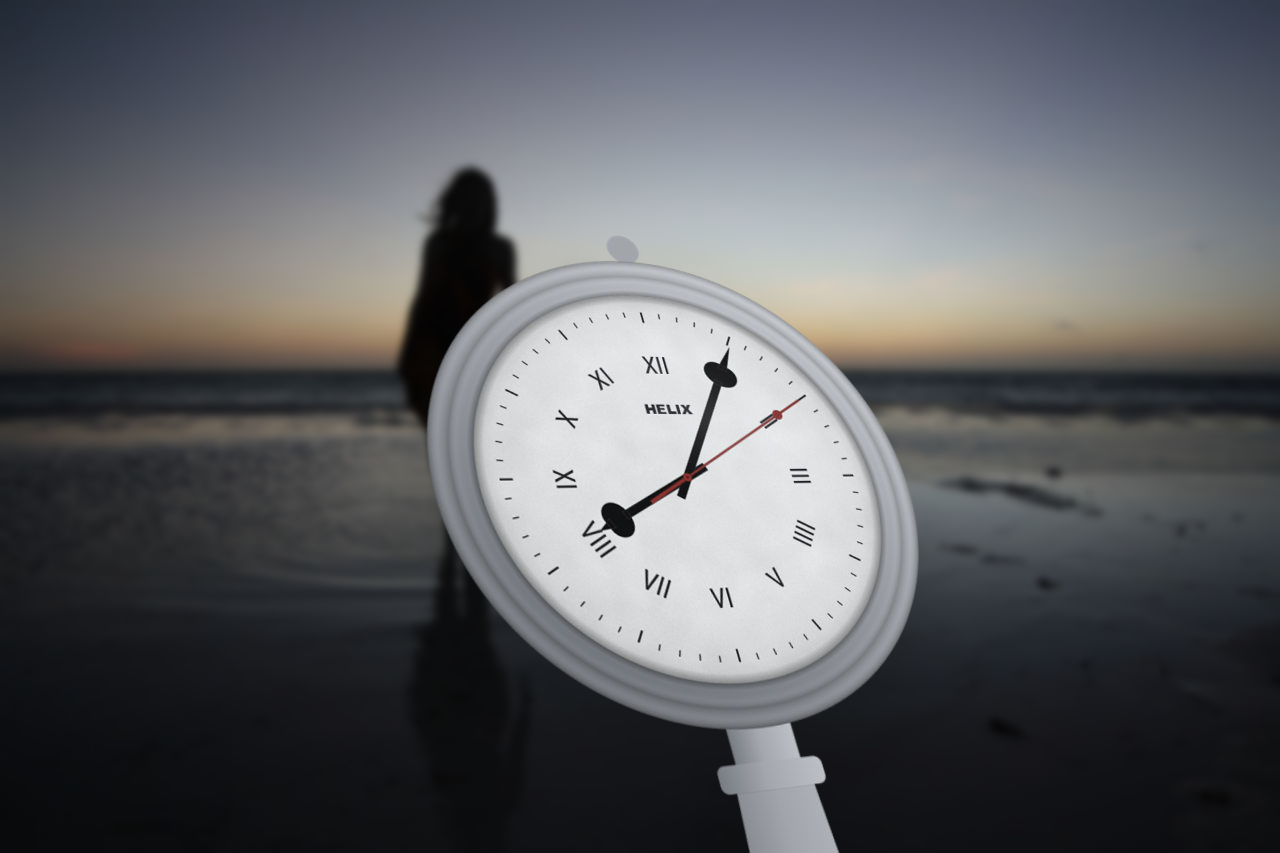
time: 8:05:10
